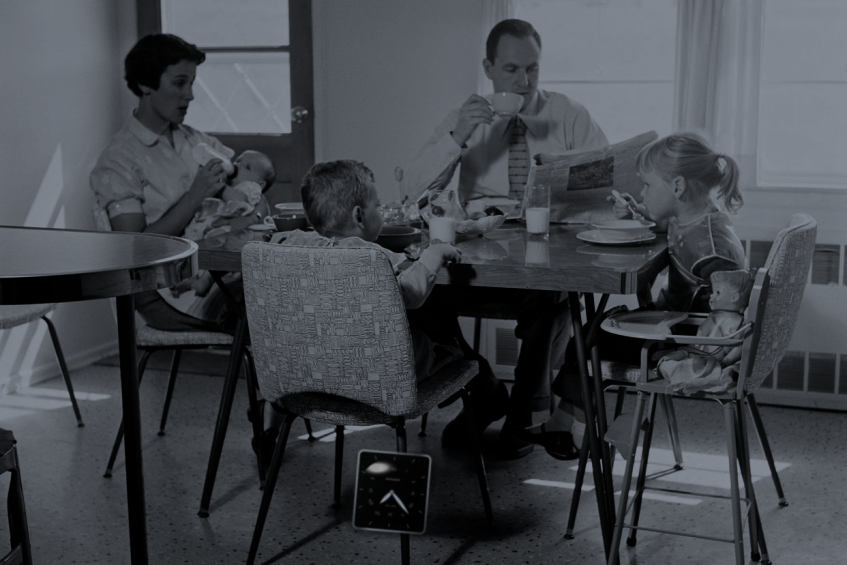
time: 7:23
